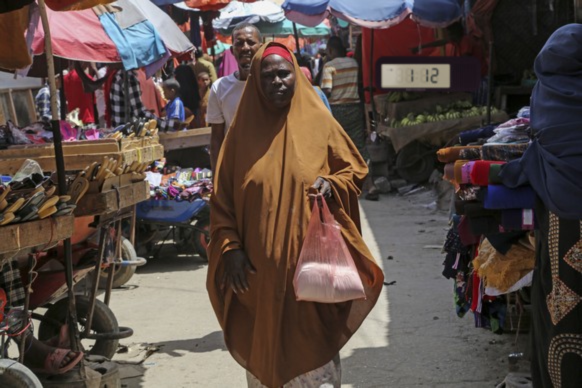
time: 1:12
